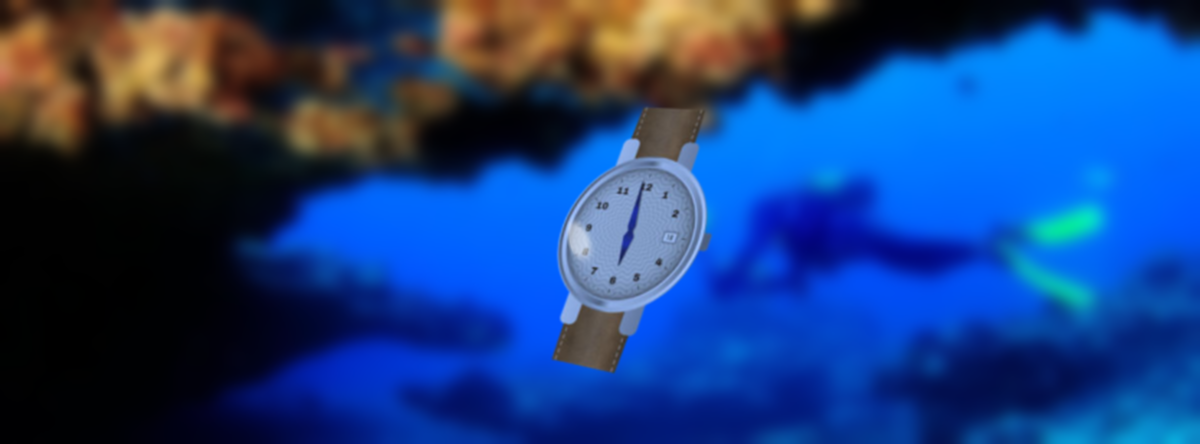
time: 5:59
